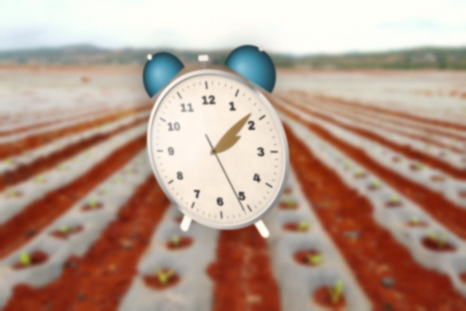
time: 2:08:26
